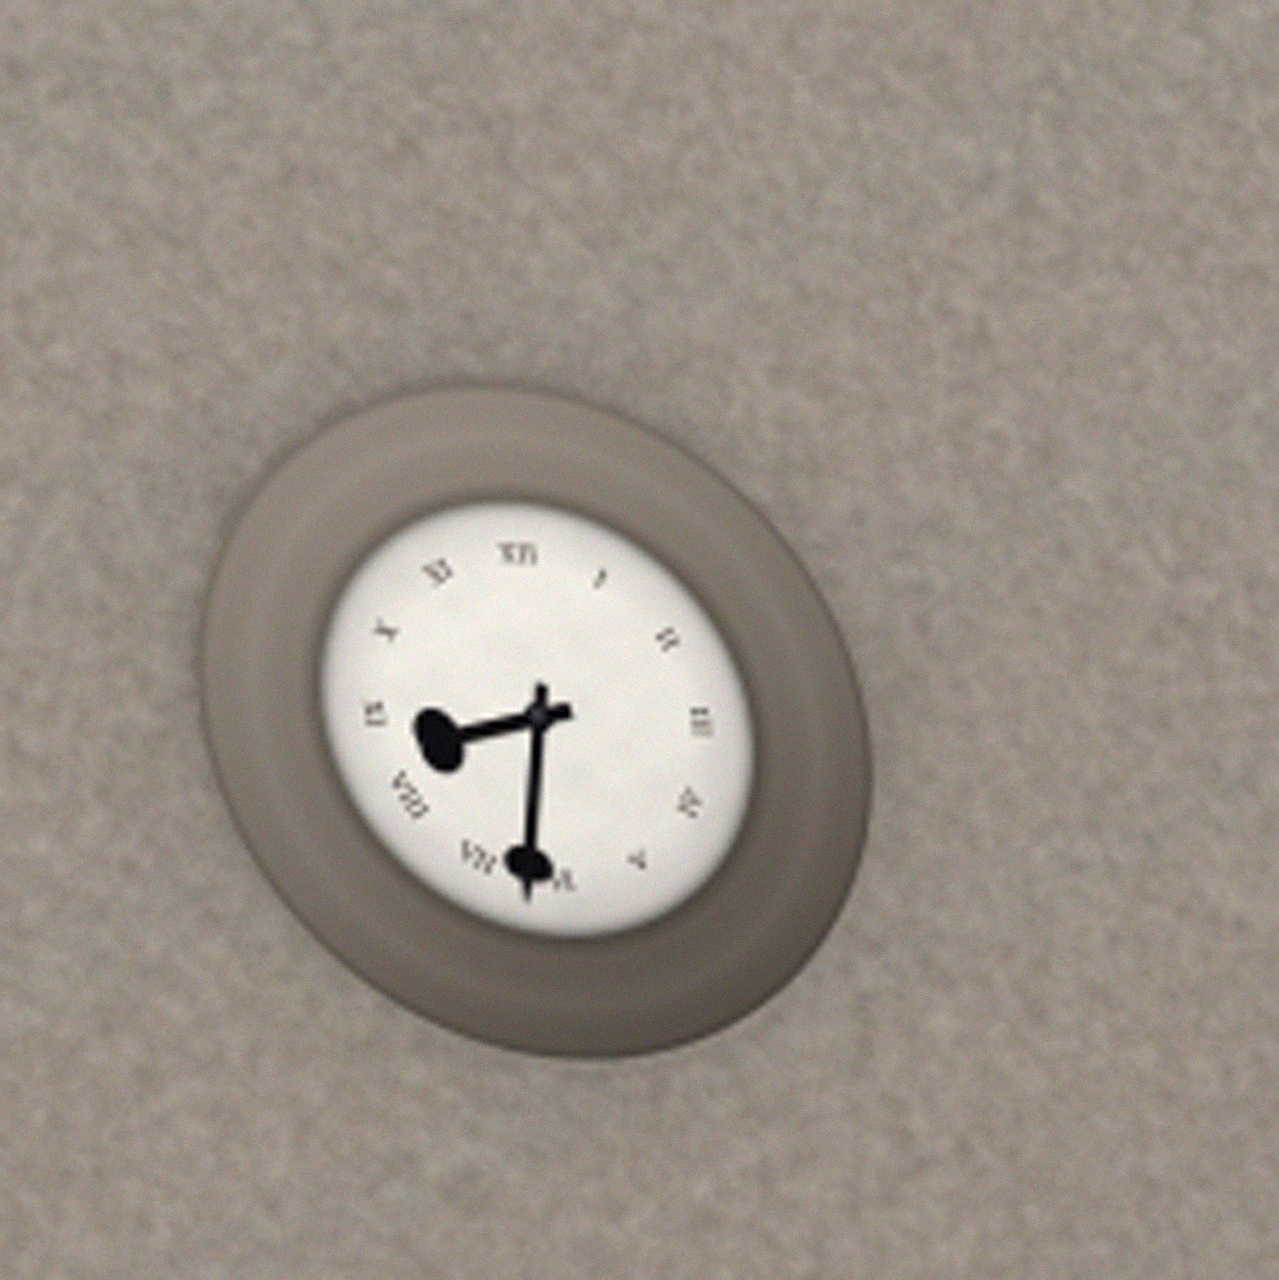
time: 8:32
